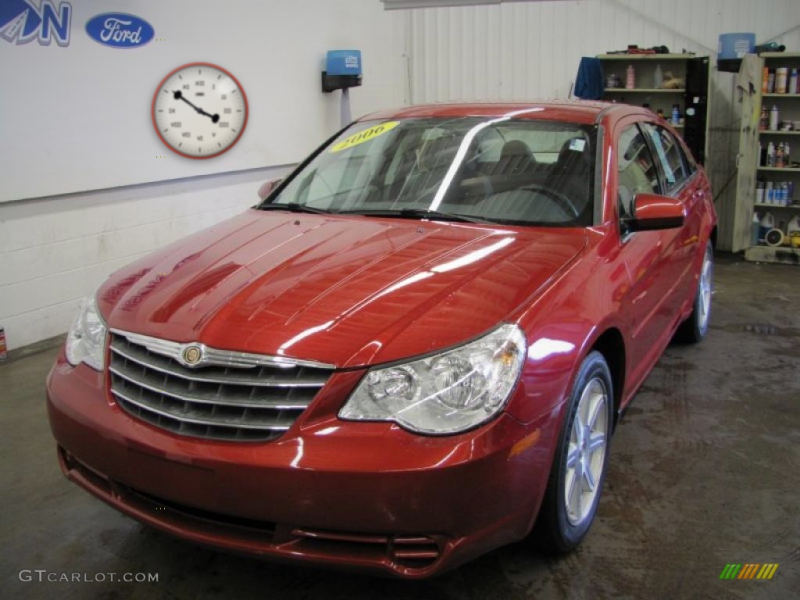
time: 3:51
